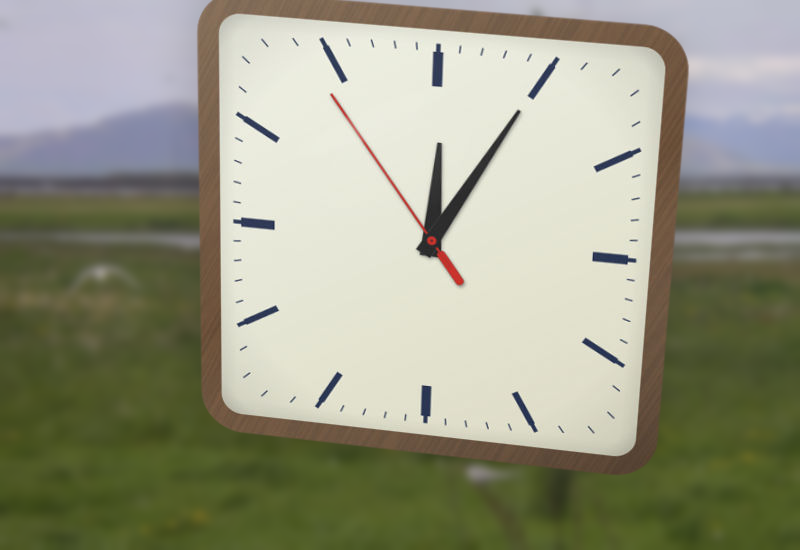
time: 12:04:54
